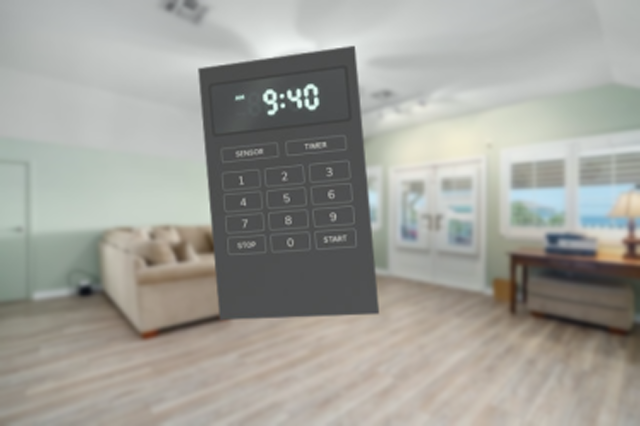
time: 9:40
